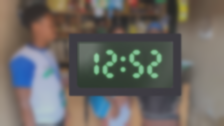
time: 12:52
